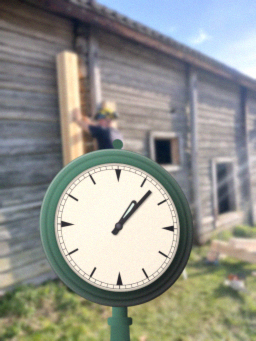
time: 1:07
